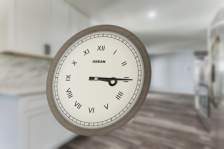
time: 3:15
